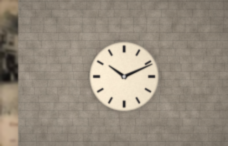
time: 10:11
